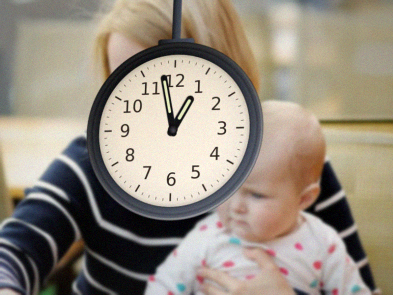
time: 12:58
